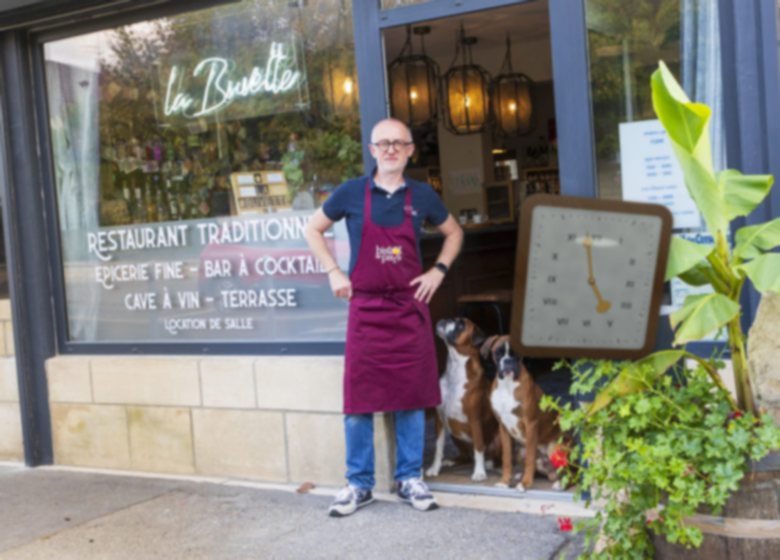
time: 4:58
